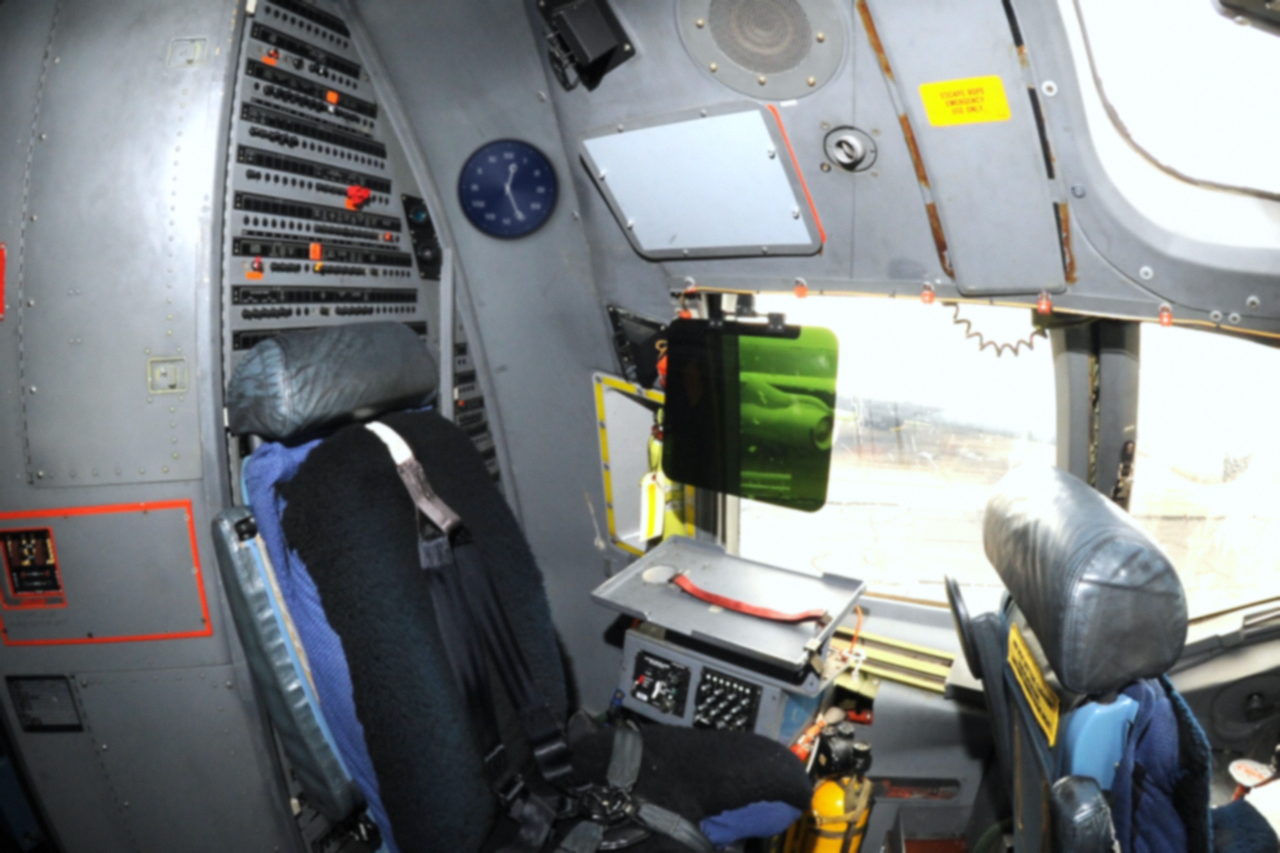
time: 12:26
